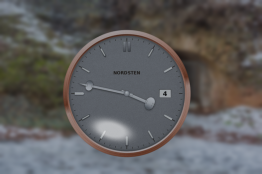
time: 3:47
